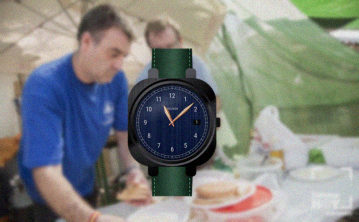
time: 11:08
